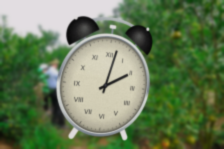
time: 2:02
